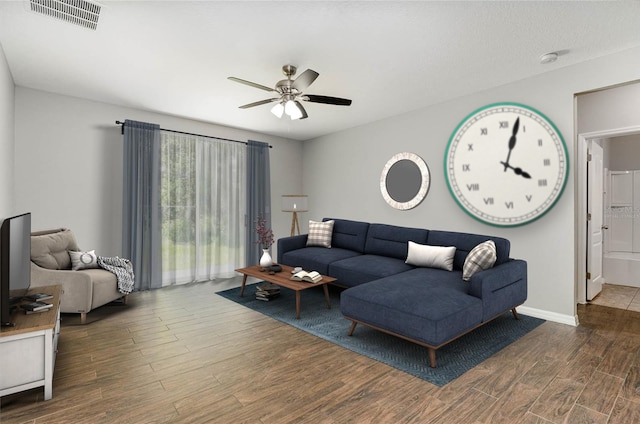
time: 4:03
